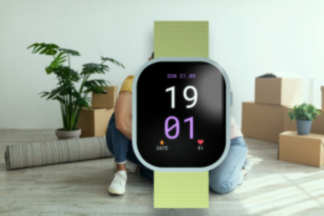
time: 19:01
